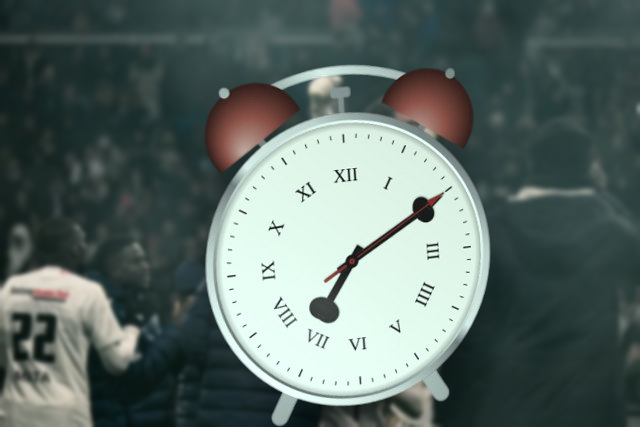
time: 7:10:10
